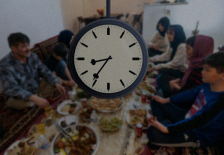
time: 8:36
